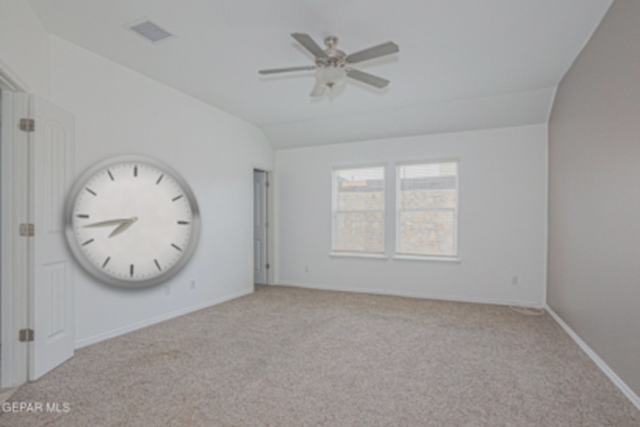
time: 7:43
